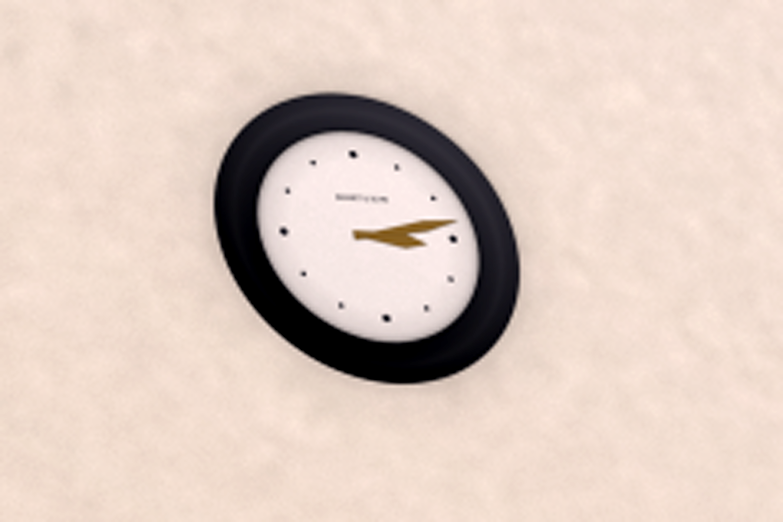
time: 3:13
